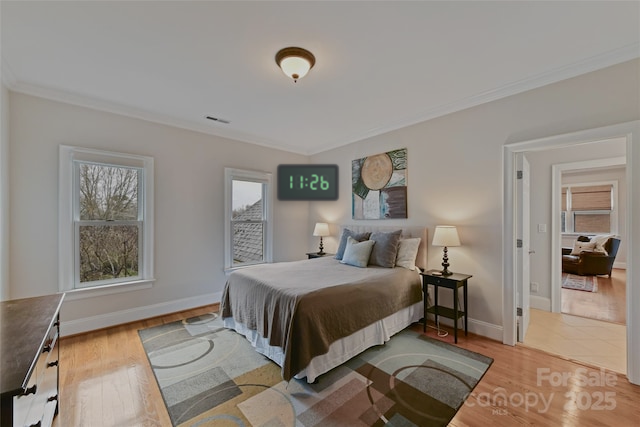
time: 11:26
